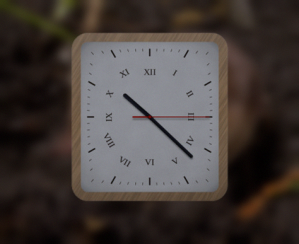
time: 10:22:15
